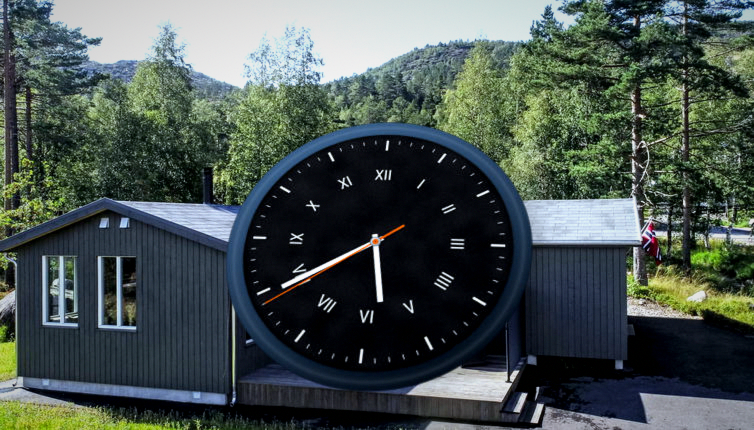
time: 5:39:39
